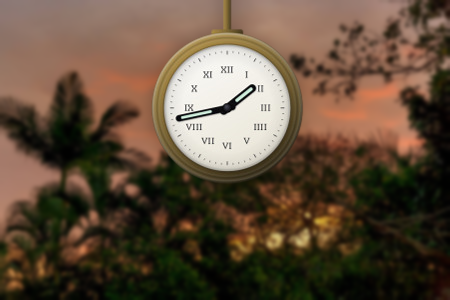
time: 1:43
